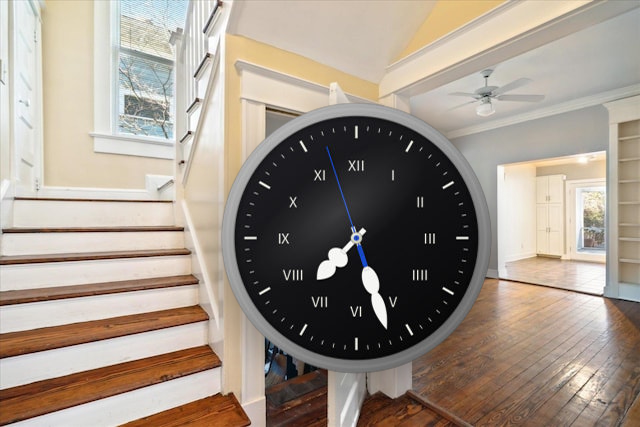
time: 7:26:57
